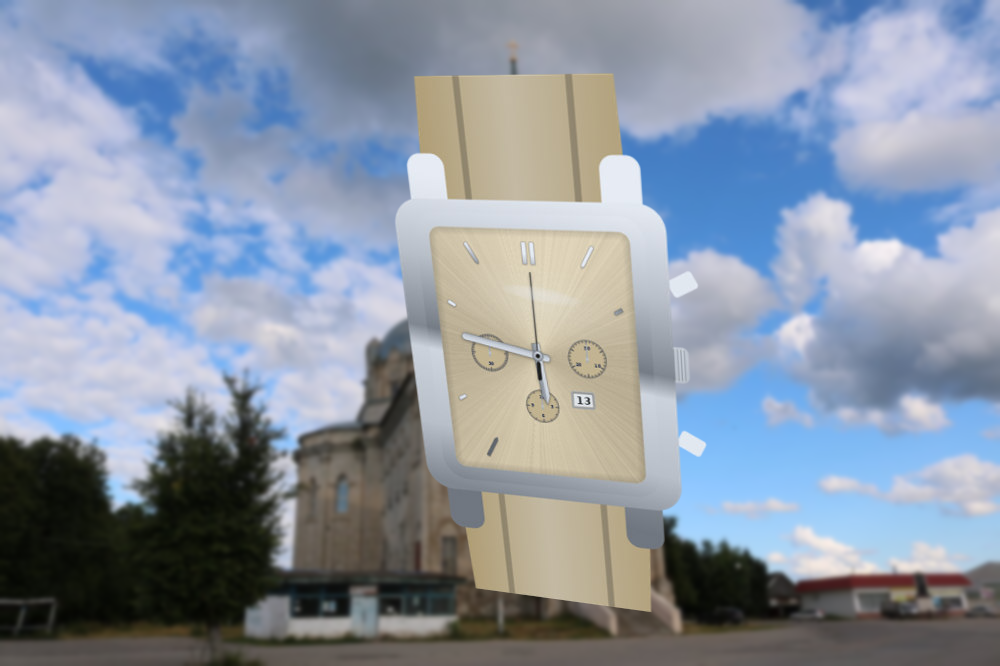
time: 5:47
